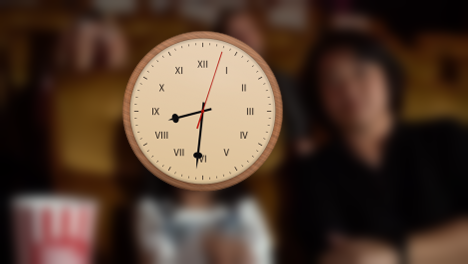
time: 8:31:03
